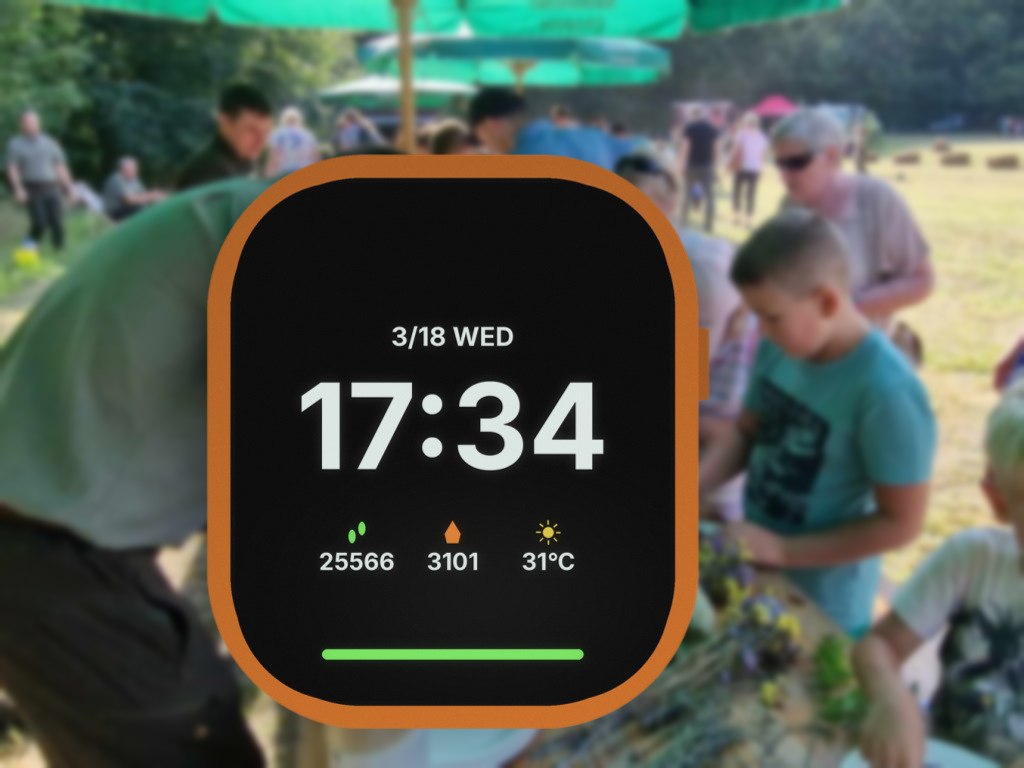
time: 17:34
